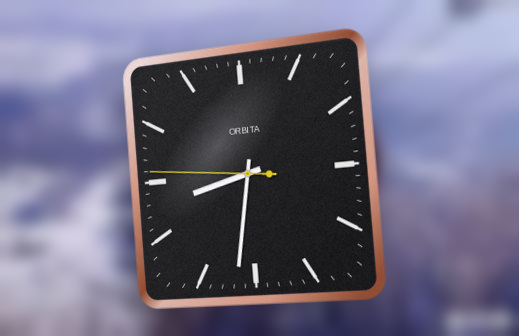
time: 8:31:46
